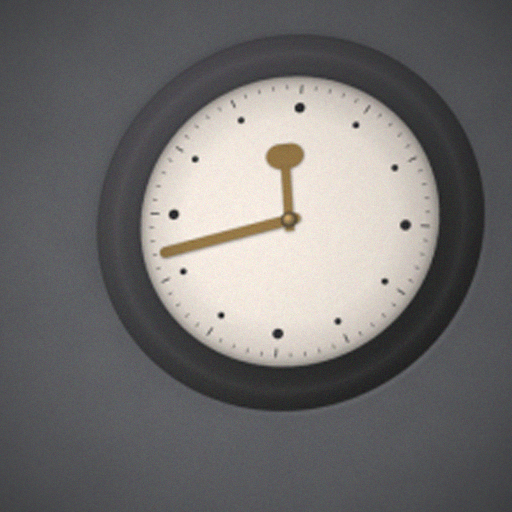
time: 11:42
